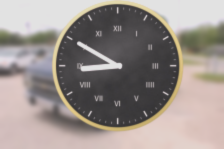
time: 8:50
